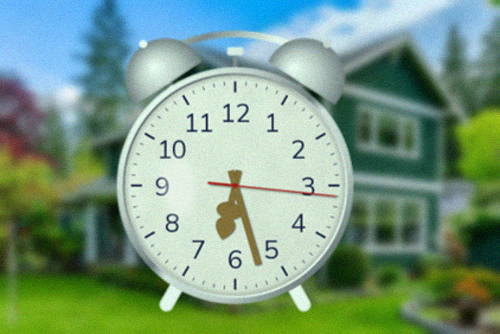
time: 6:27:16
